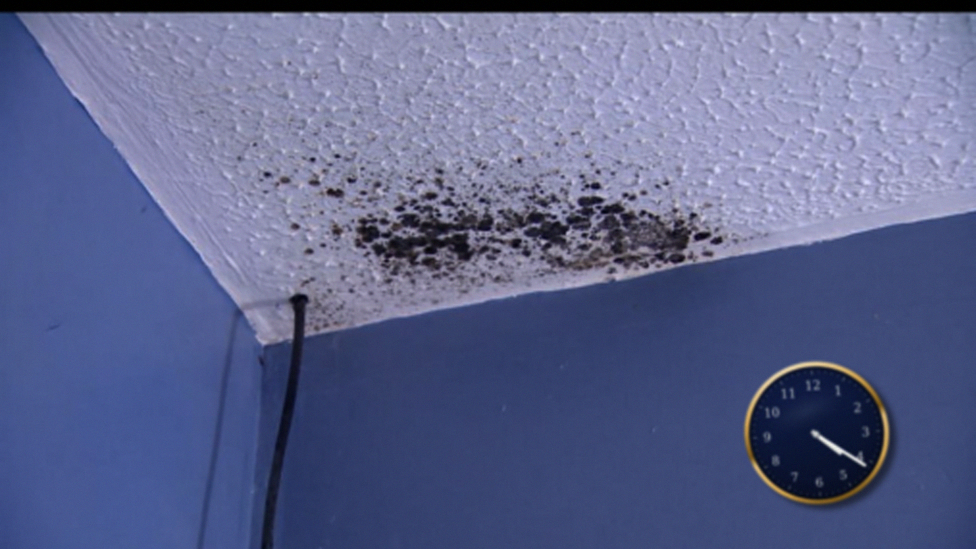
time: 4:21
